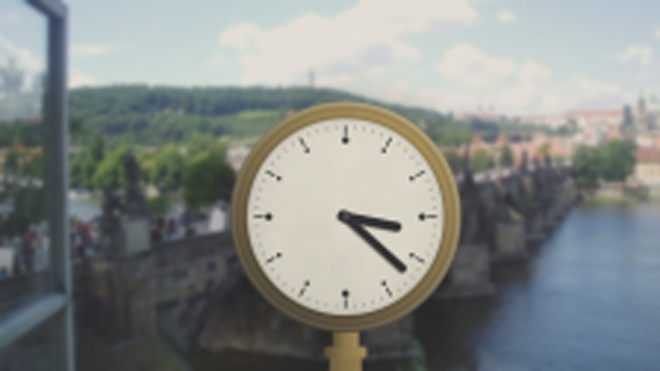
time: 3:22
